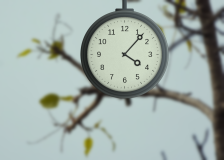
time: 4:07
